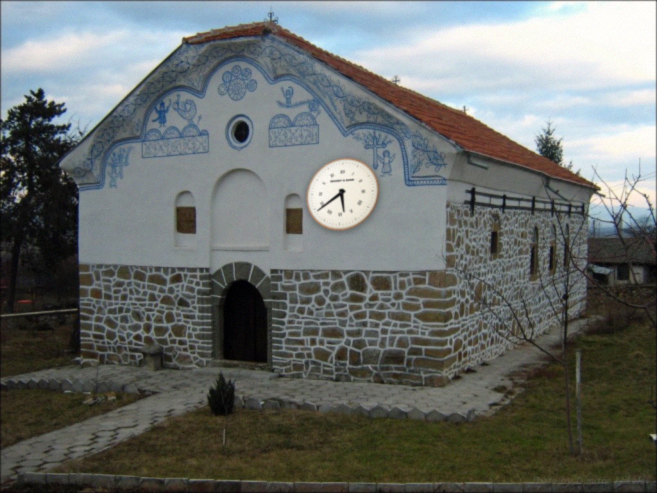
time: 5:39
